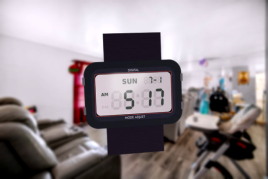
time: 5:17
